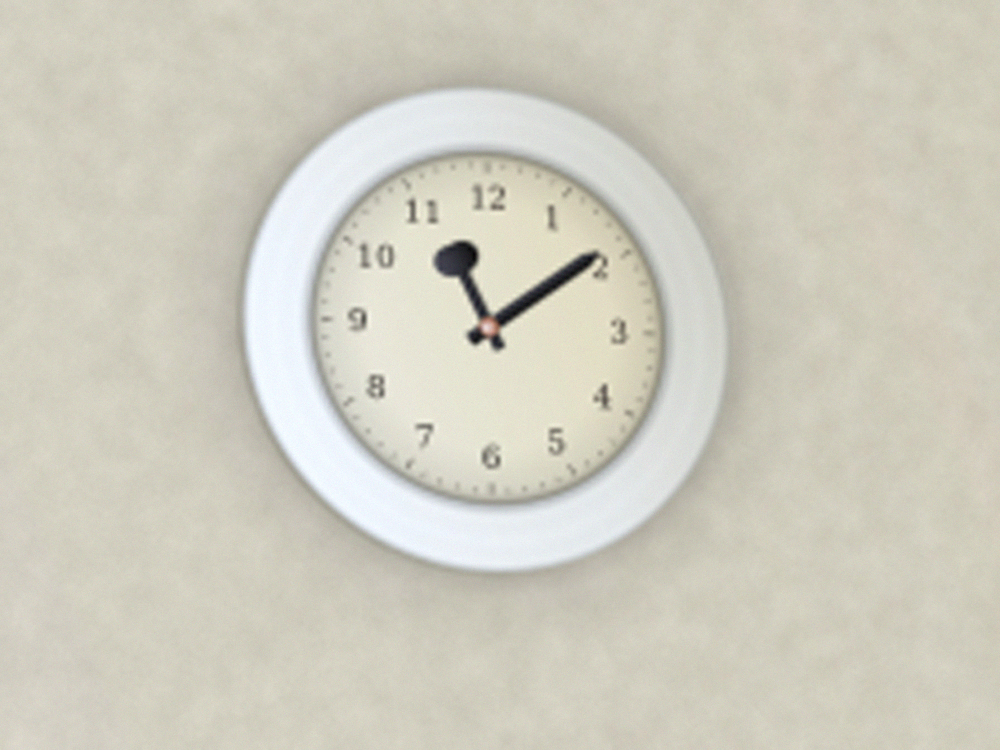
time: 11:09
